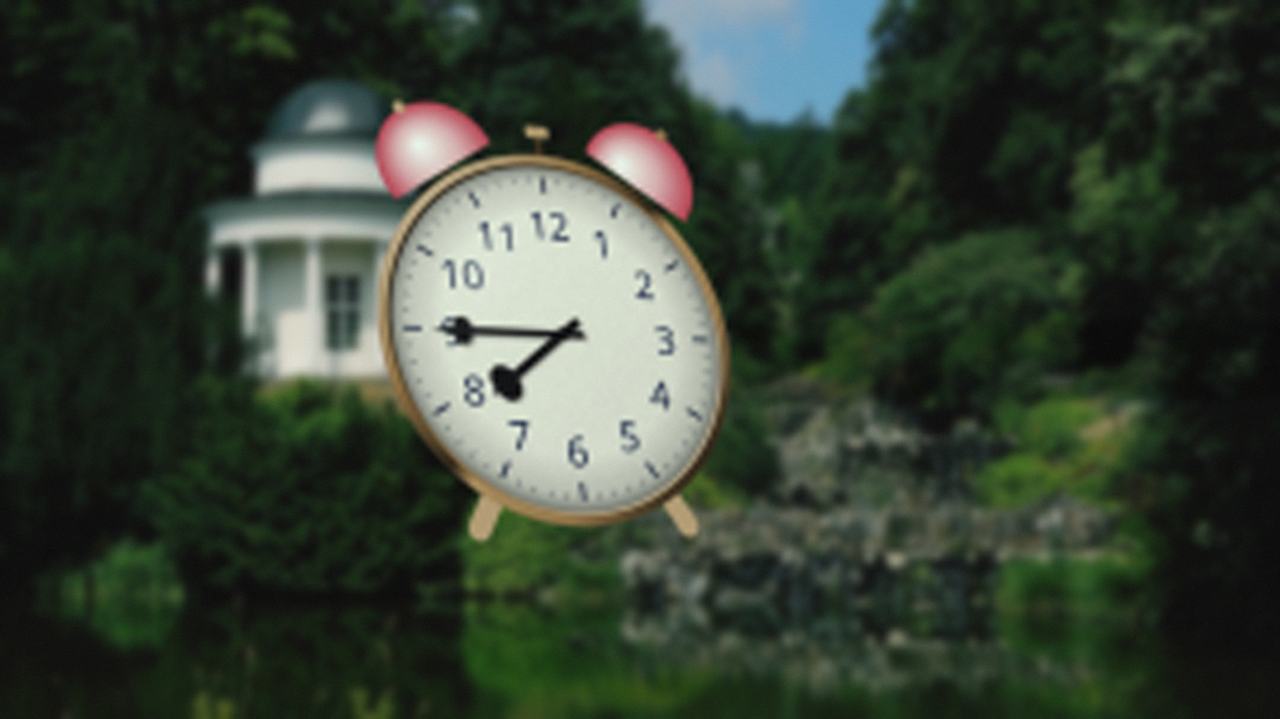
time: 7:45
